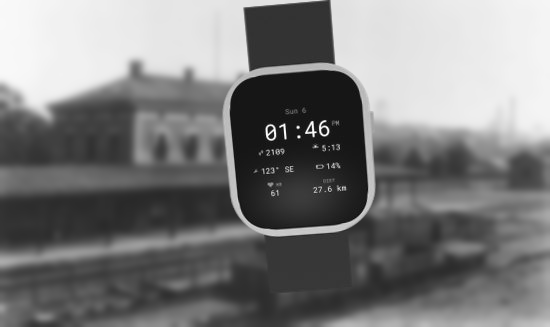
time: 1:46
